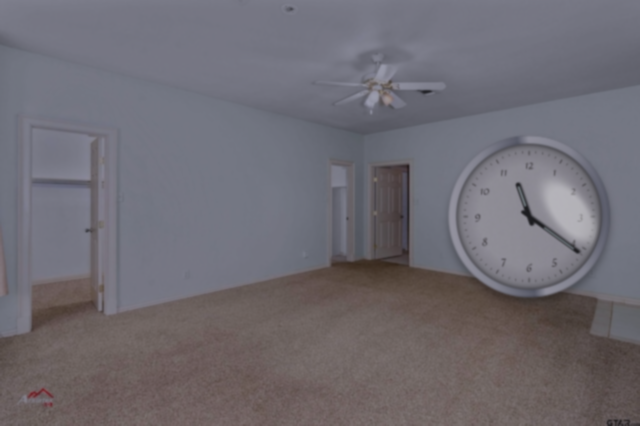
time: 11:21
